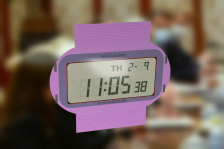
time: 11:05:38
